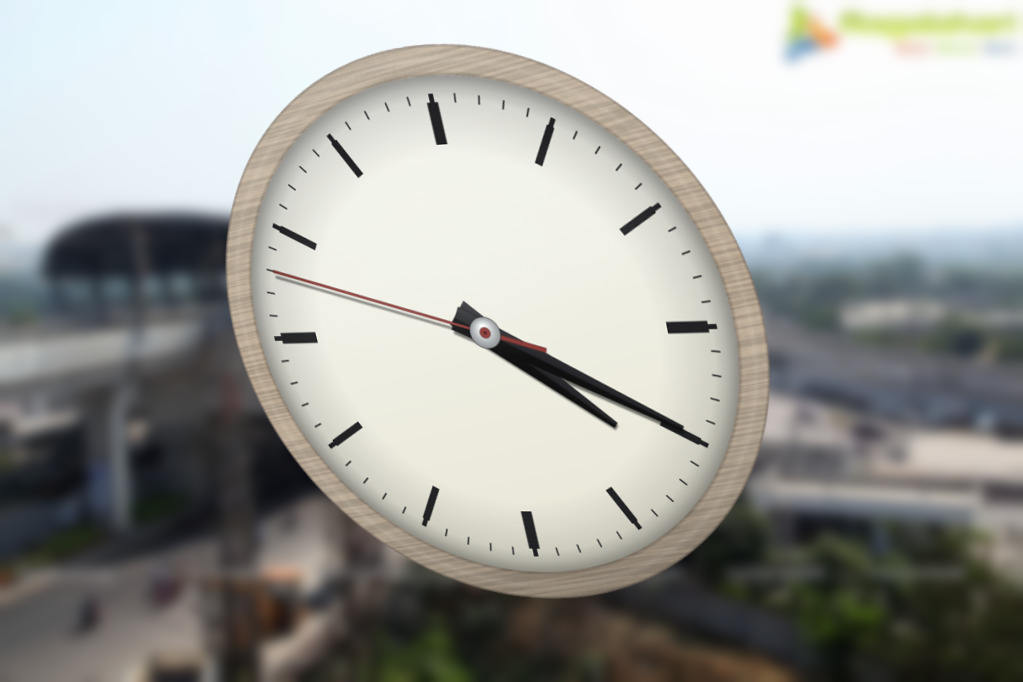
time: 4:19:48
